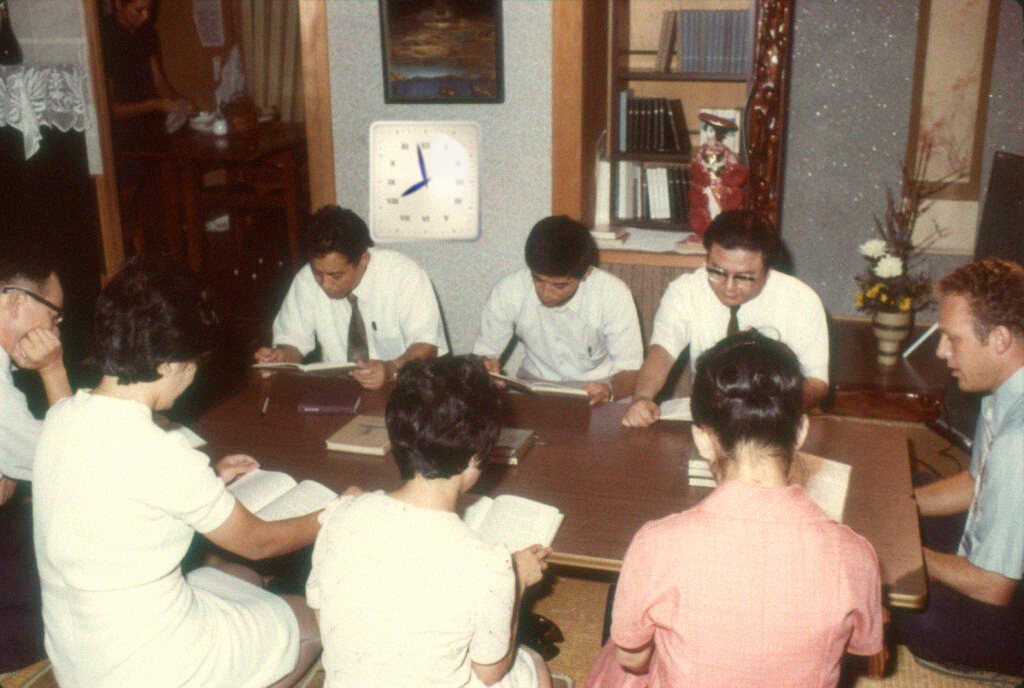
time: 7:58
